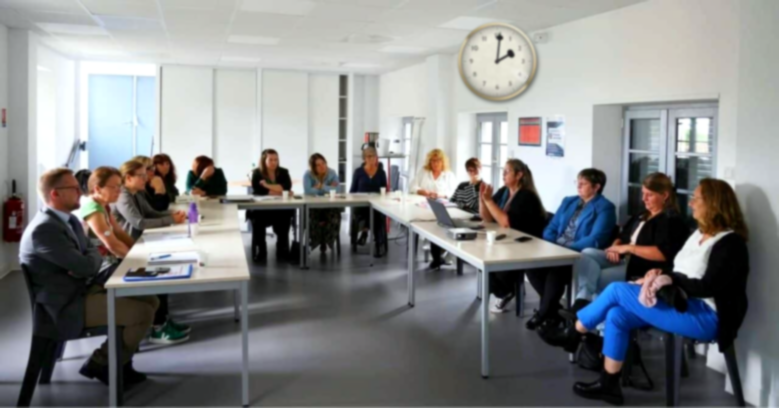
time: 2:01
